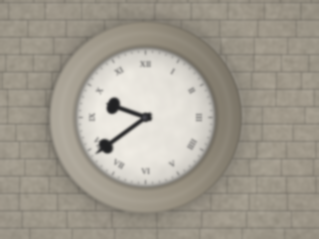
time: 9:39
